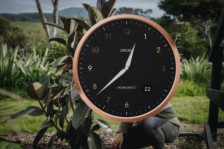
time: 12:38
